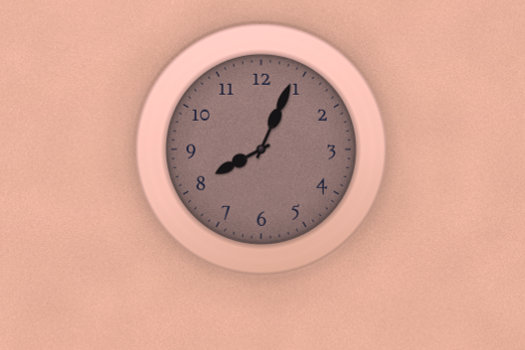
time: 8:04
